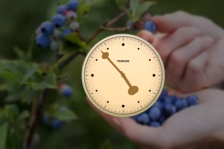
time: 4:53
